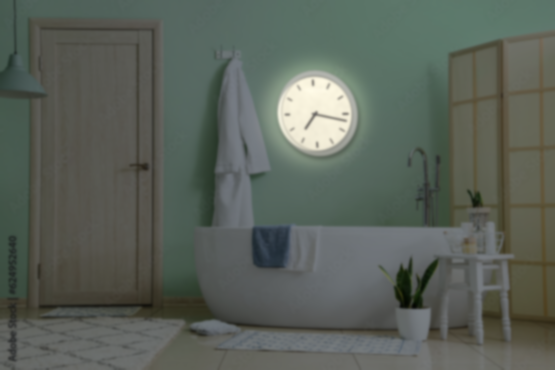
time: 7:17
